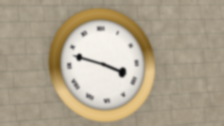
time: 3:48
